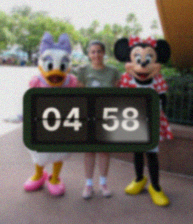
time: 4:58
